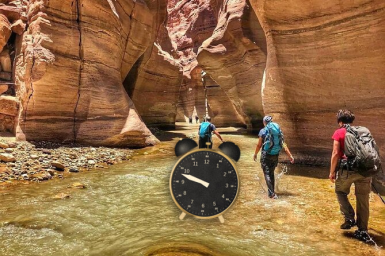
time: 9:48
